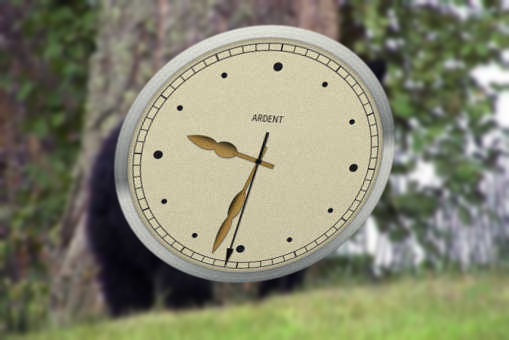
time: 9:32:31
